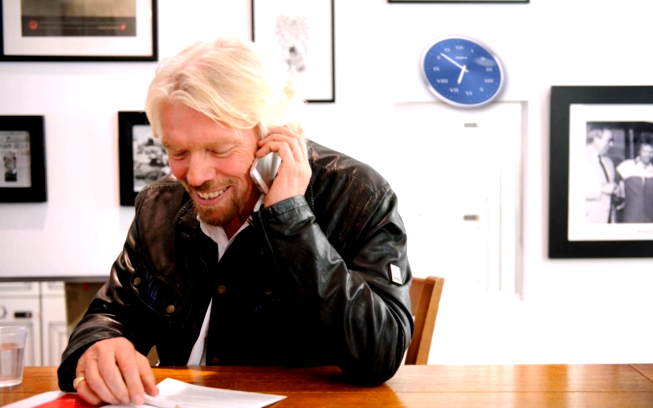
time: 6:52
